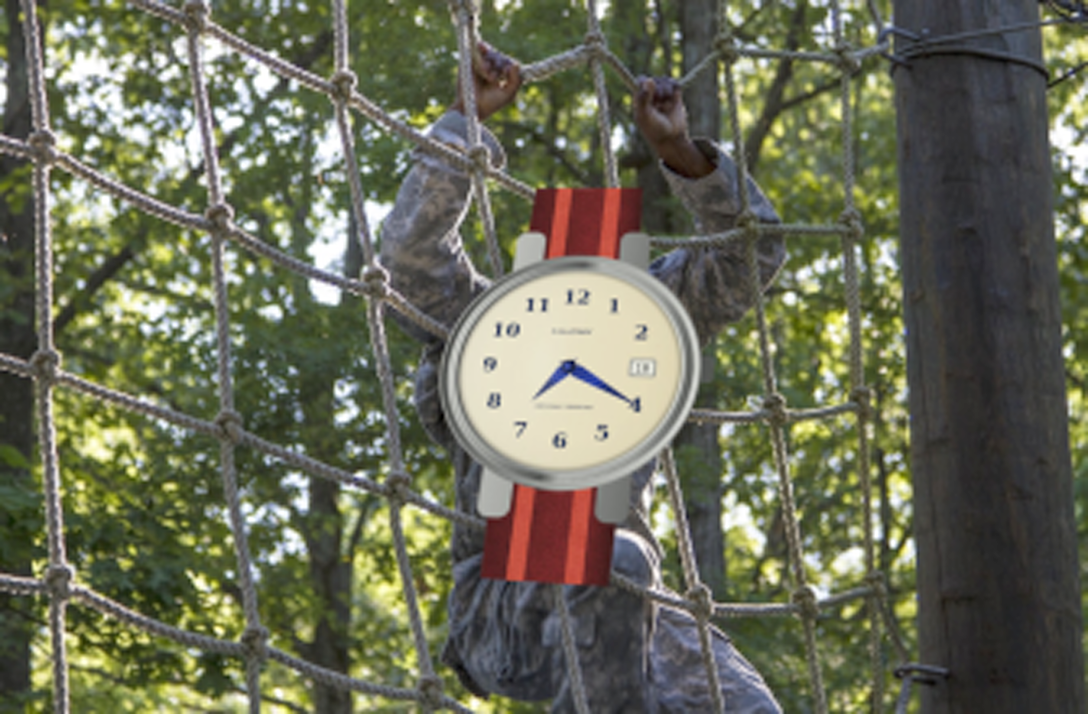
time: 7:20
